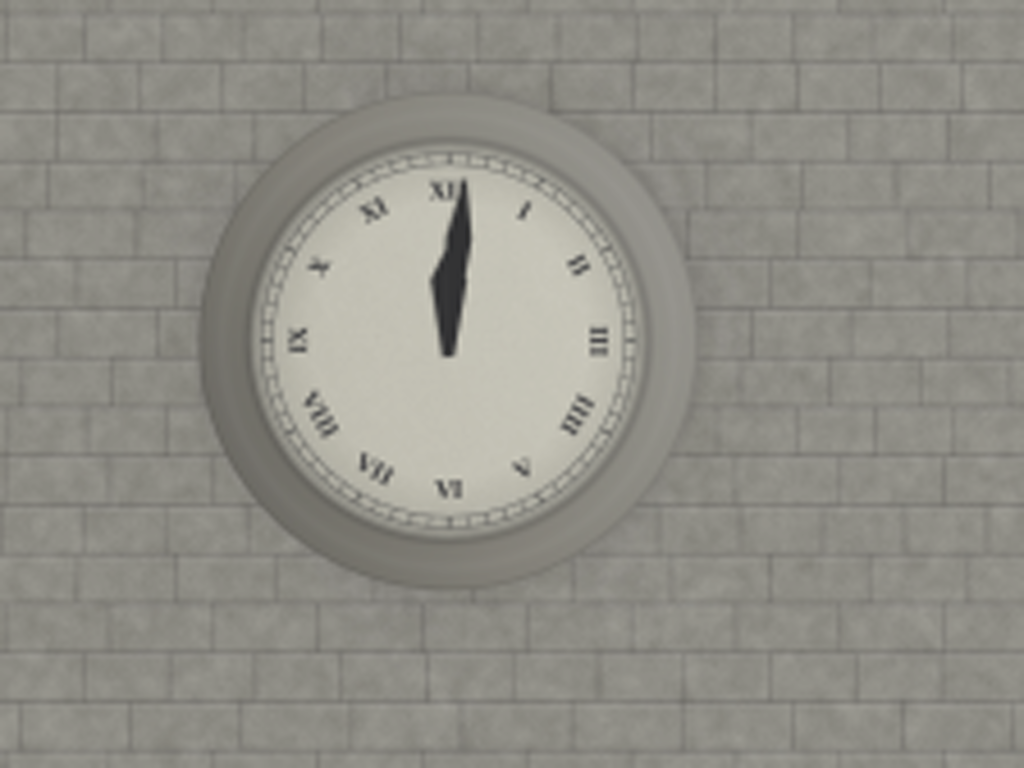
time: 12:01
